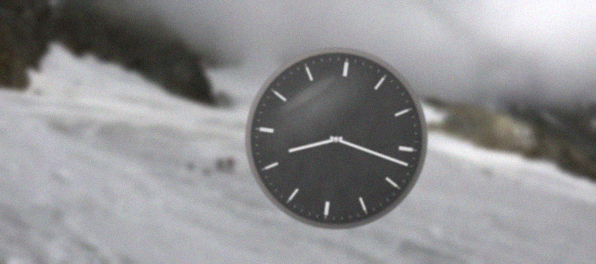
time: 8:17
